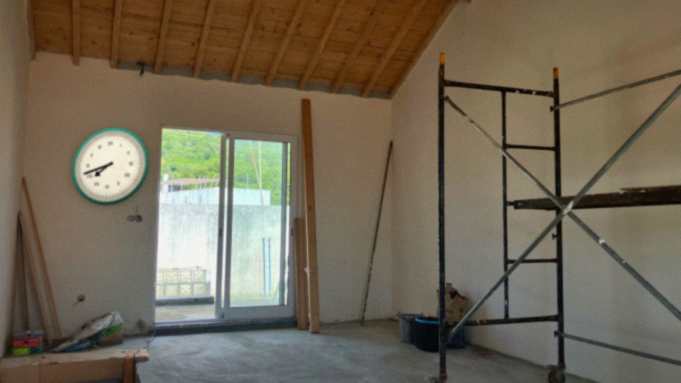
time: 7:42
